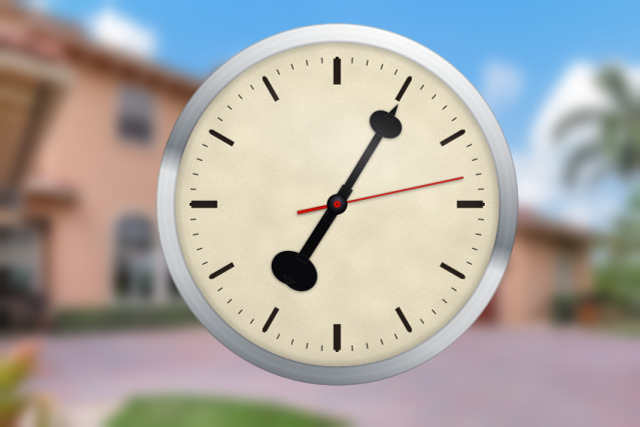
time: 7:05:13
